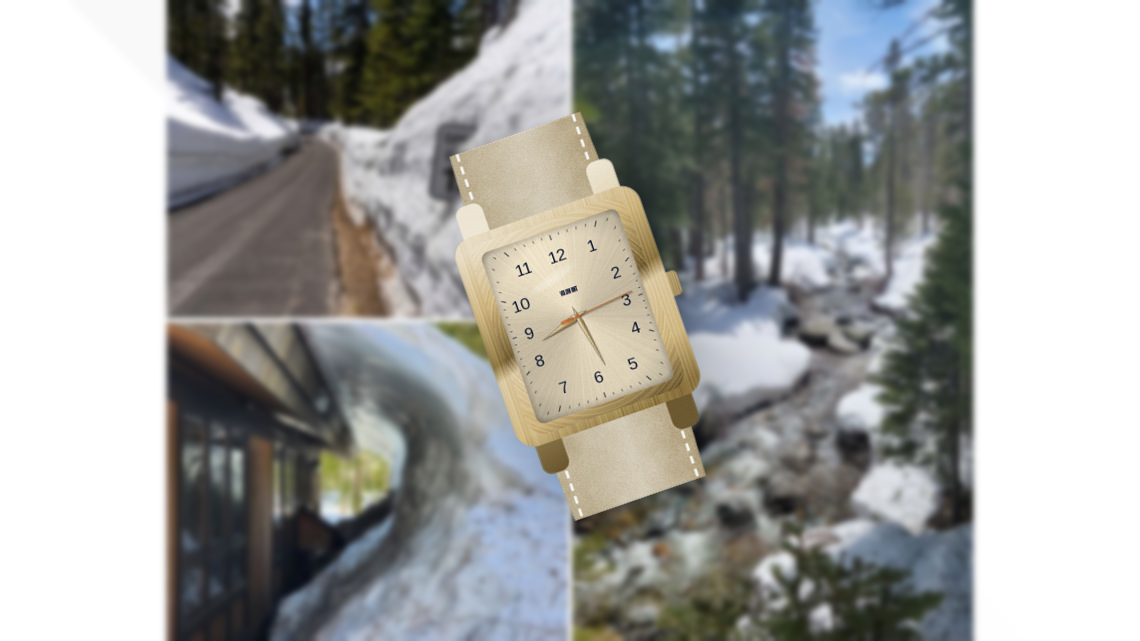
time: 8:28:14
